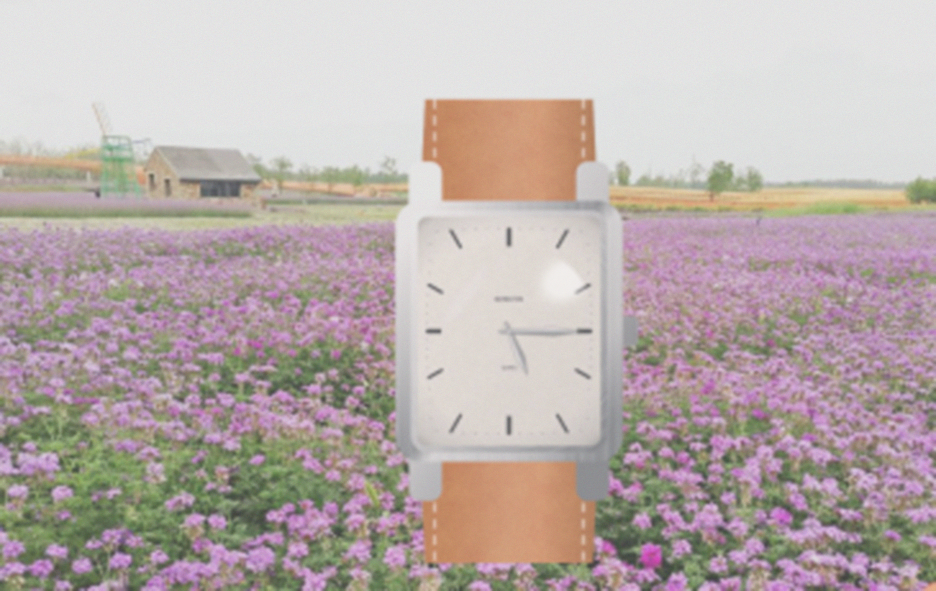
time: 5:15
